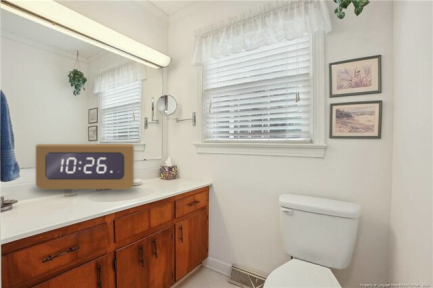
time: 10:26
